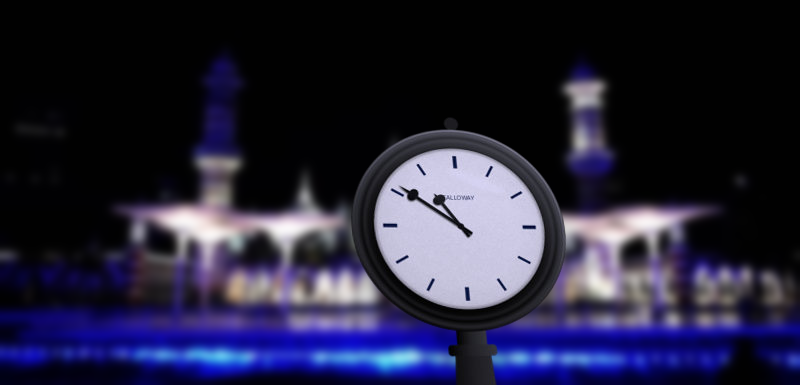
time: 10:51
